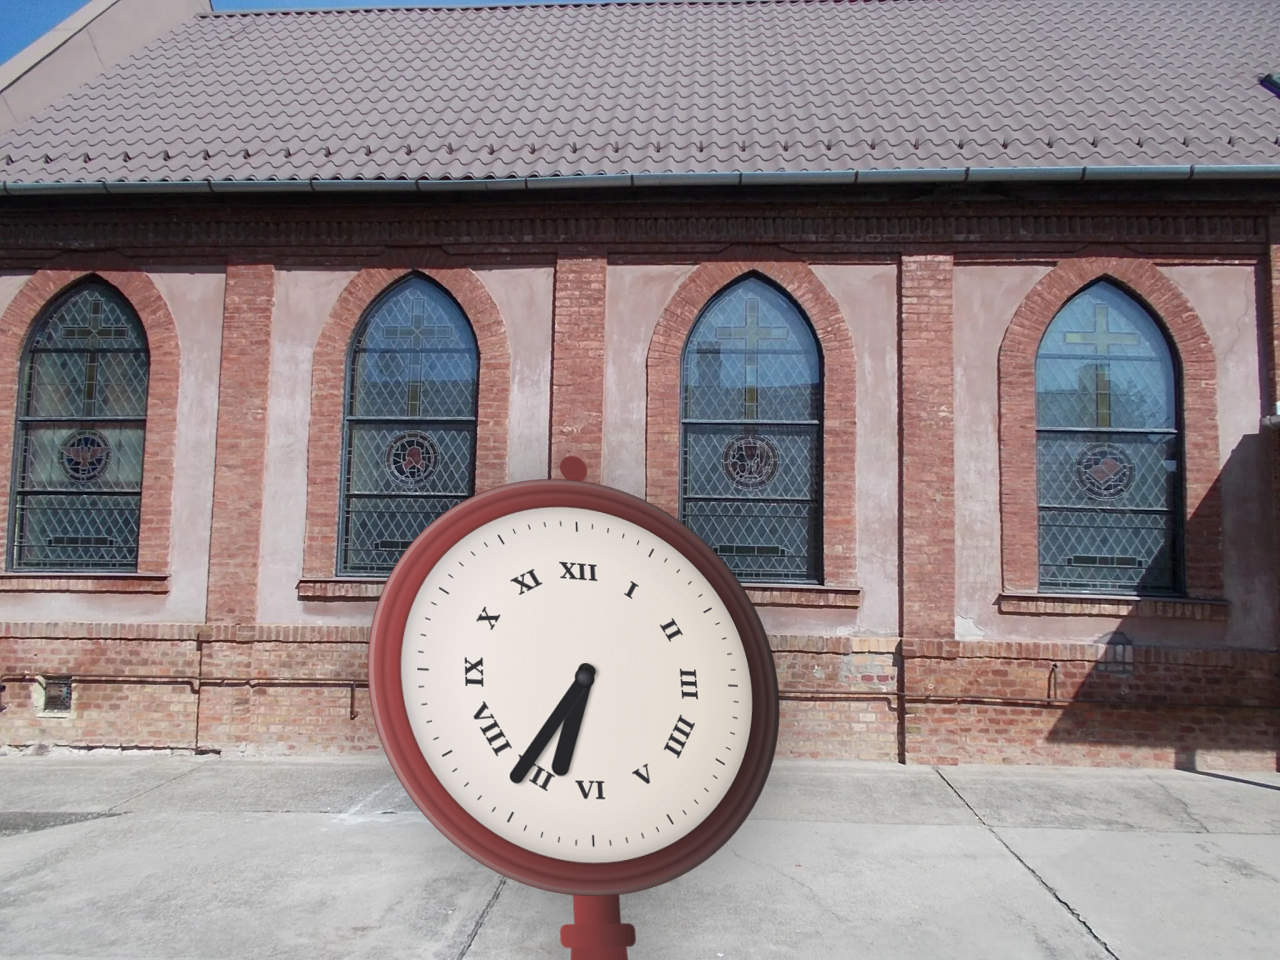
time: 6:36
